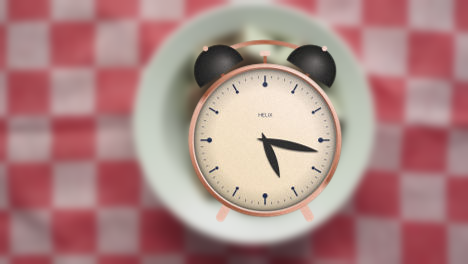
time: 5:17
